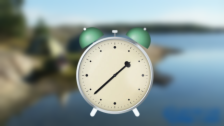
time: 1:38
